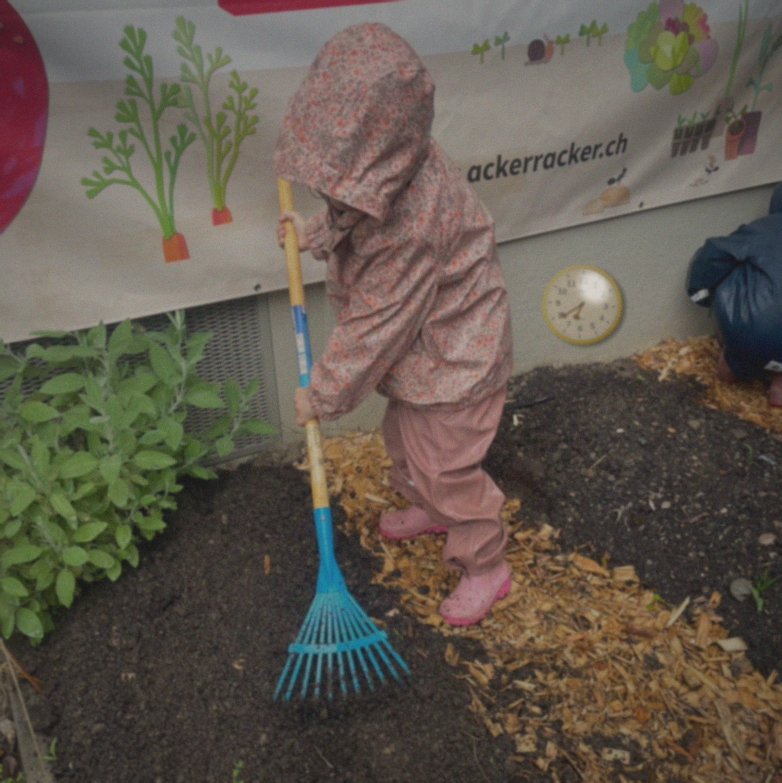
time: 6:39
